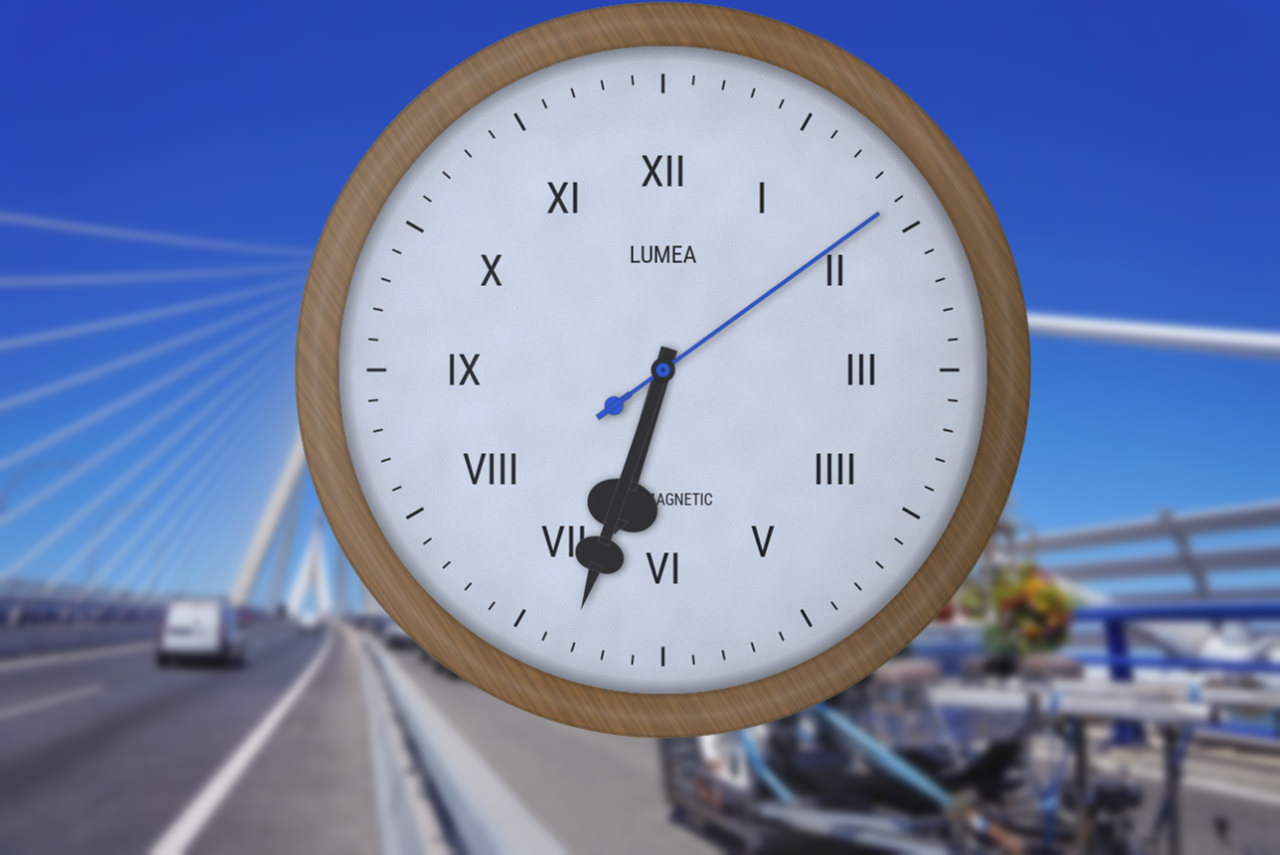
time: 6:33:09
